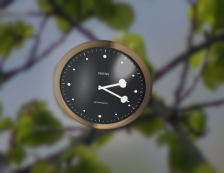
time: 2:19
